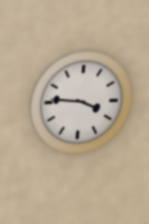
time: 3:46
